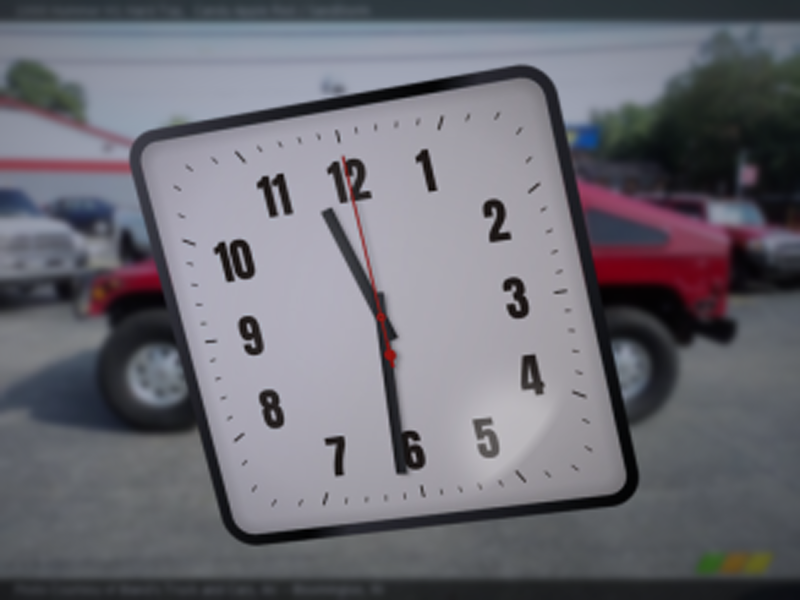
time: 11:31:00
